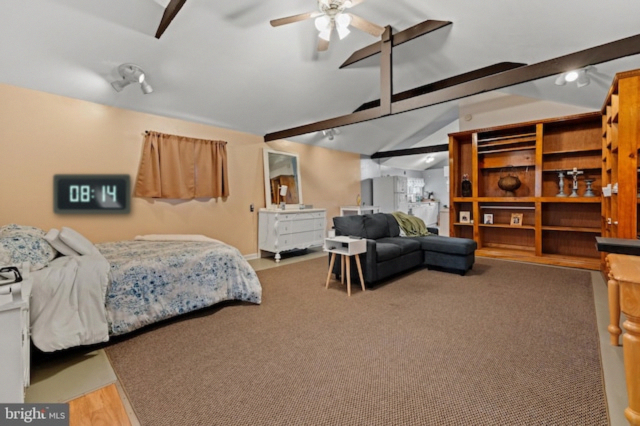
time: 8:14
